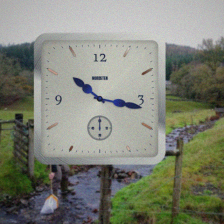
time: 10:17
